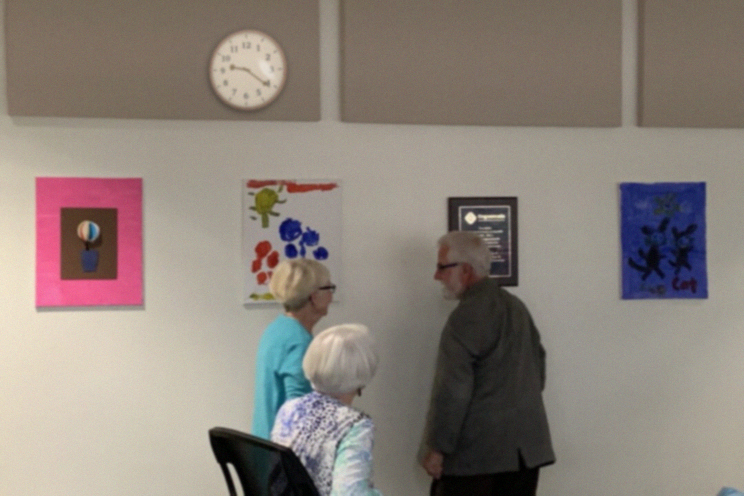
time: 9:21
